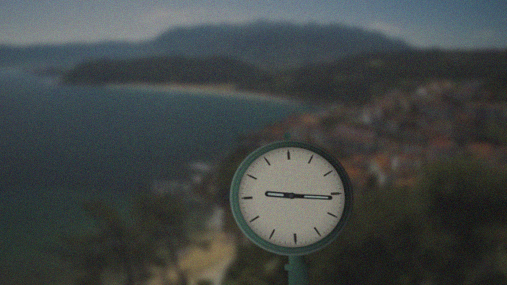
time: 9:16
